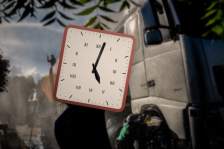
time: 5:02
